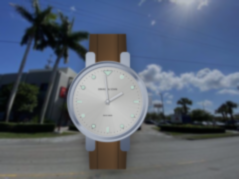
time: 1:59
